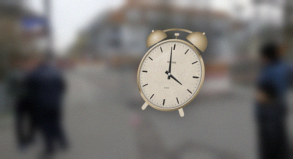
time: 3:59
